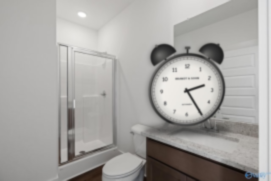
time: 2:25
